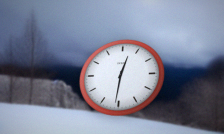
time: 12:31
